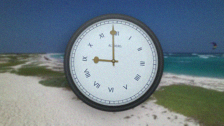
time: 8:59
